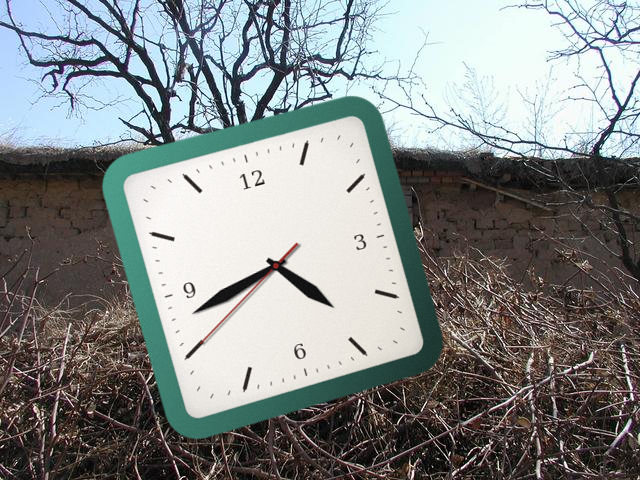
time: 4:42:40
